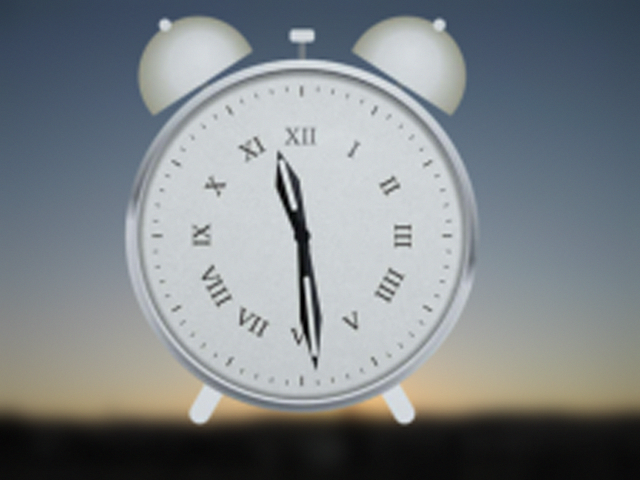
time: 11:29
